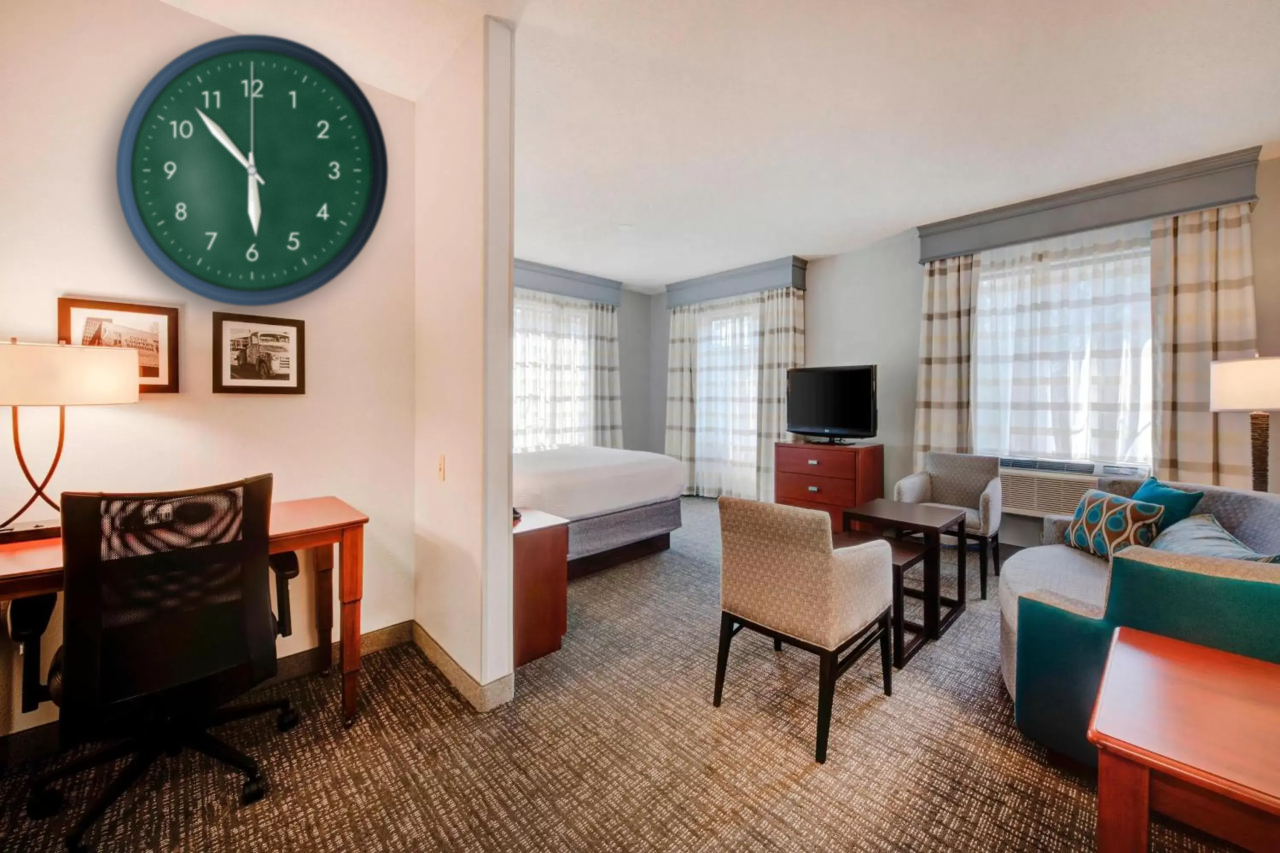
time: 5:53:00
